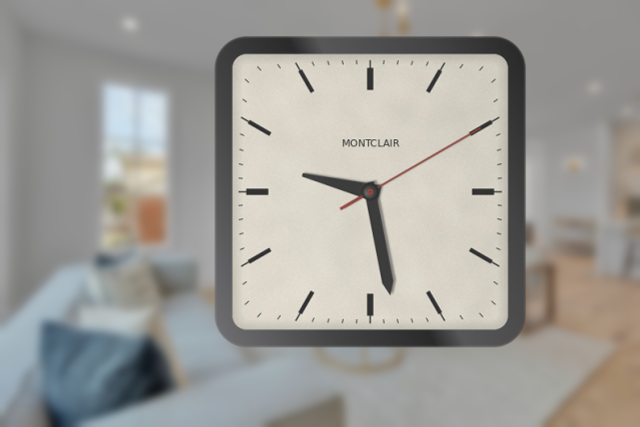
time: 9:28:10
